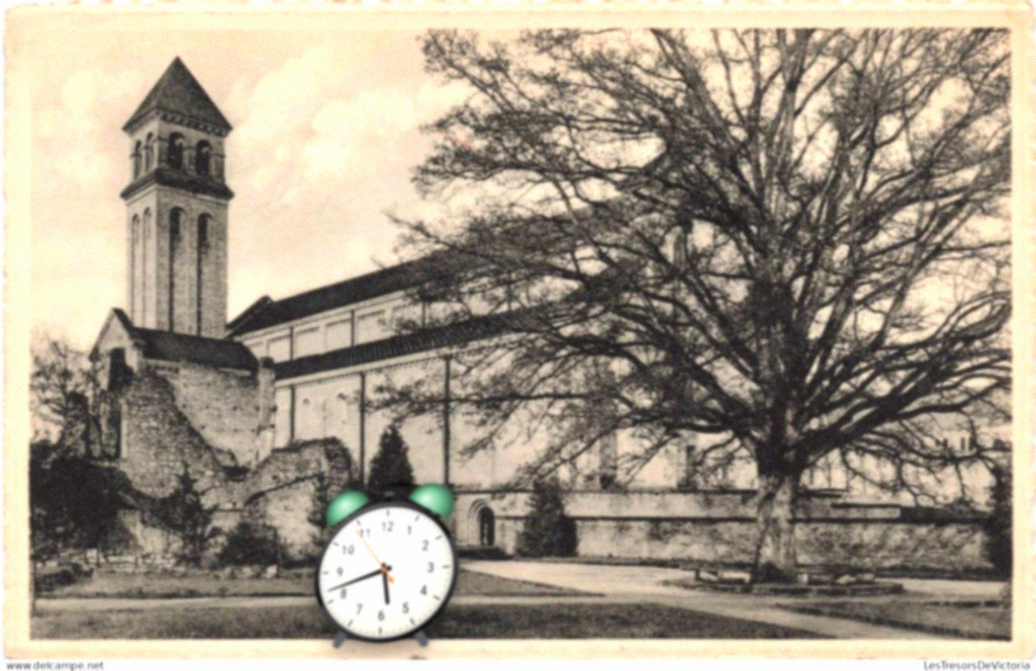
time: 5:41:54
